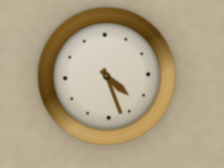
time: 4:27
